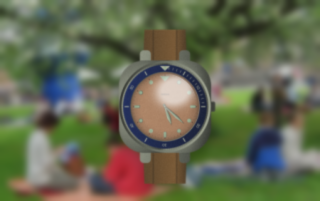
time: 5:22
